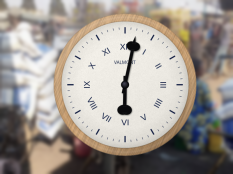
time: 6:02
